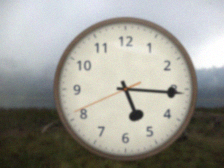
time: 5:15:41
